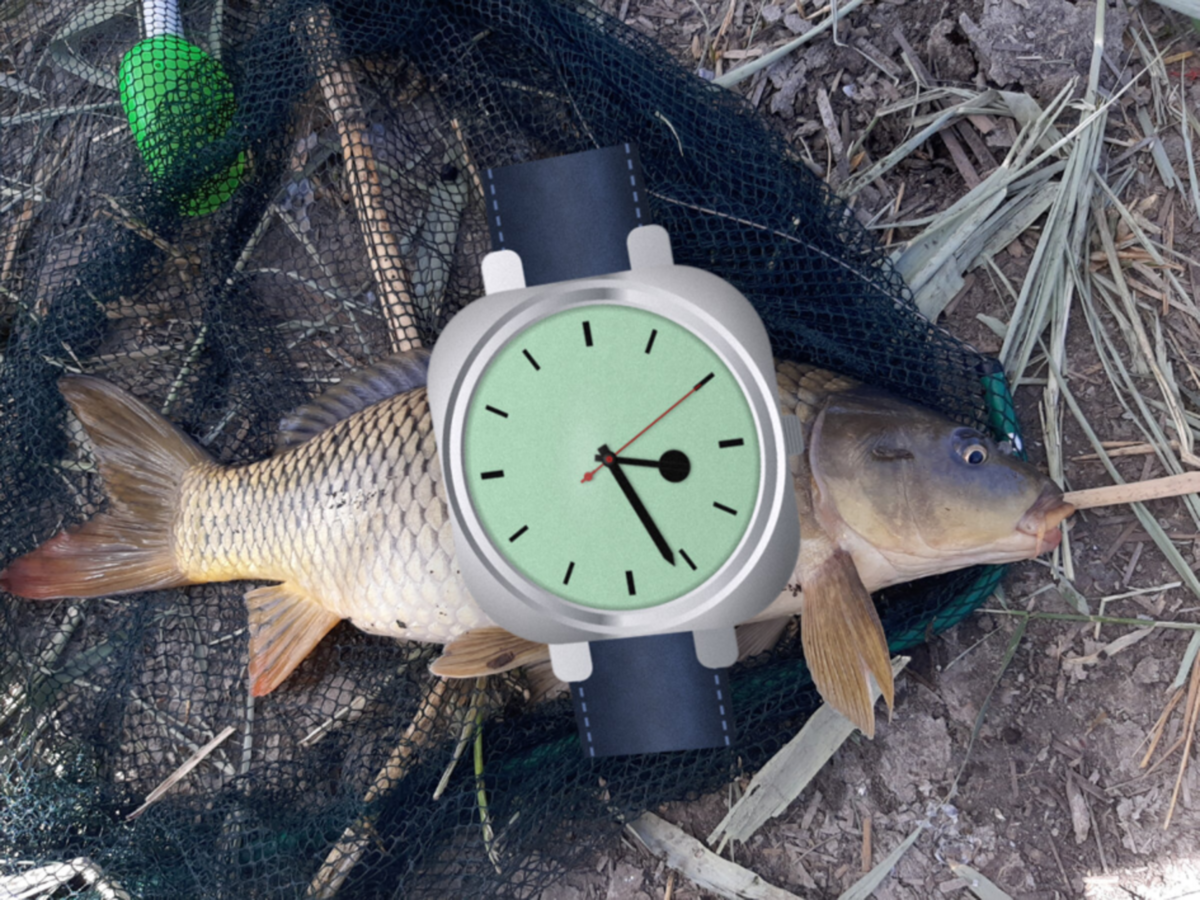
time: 3:26:10
